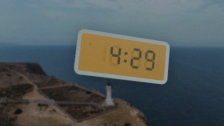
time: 4:29
